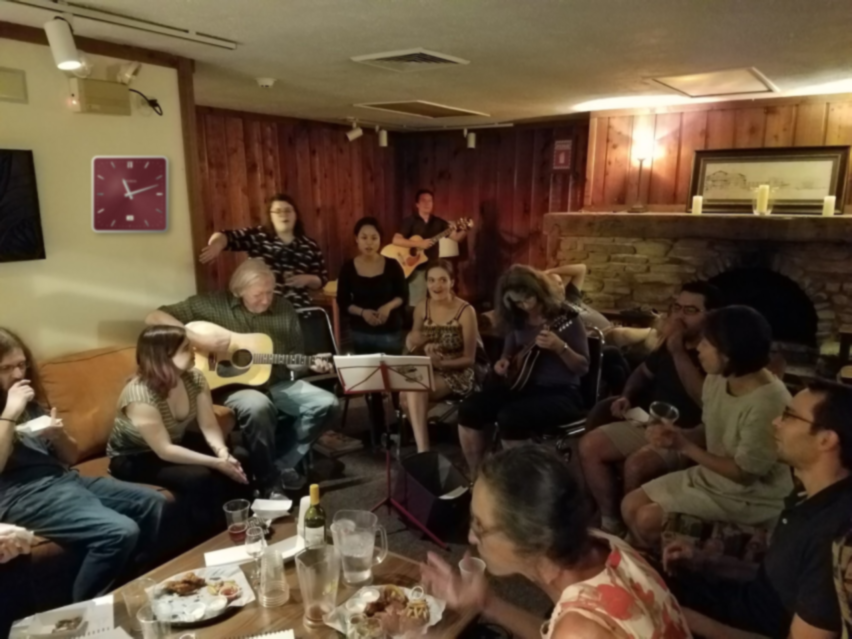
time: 11:12
